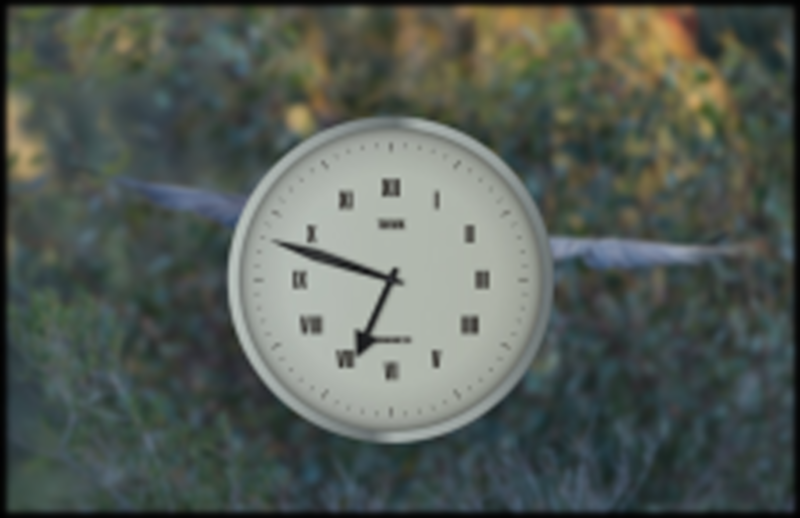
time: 6:48
